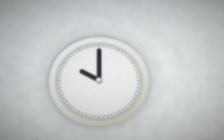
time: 10:00
